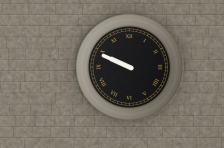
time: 9:49
